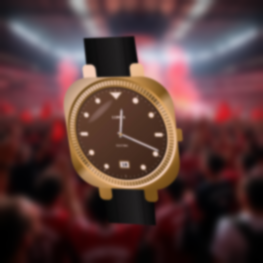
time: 12:19
